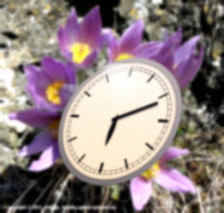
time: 6:11
